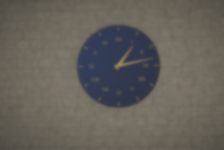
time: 1:13
